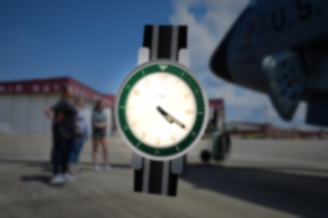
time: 4:20
